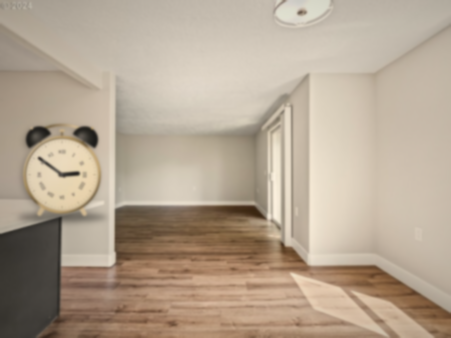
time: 2:51
